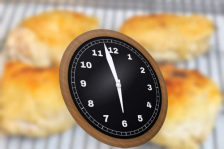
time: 5:58
